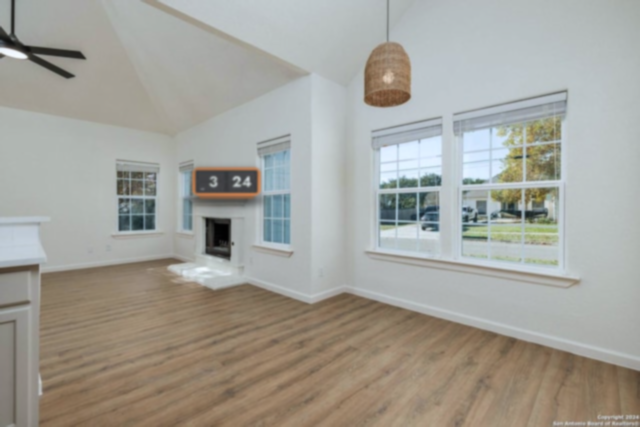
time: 3:24
